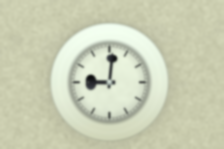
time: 9:01
